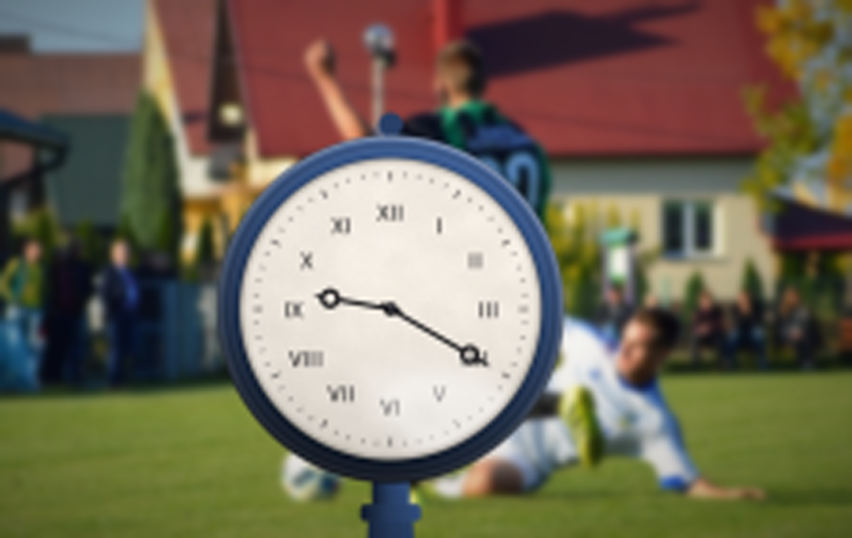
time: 9:20
